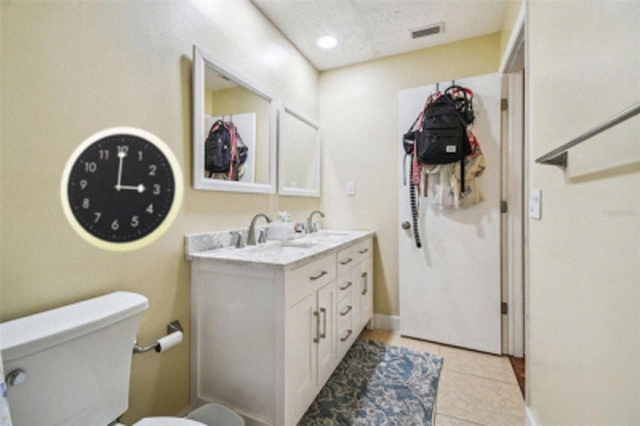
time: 3:00
